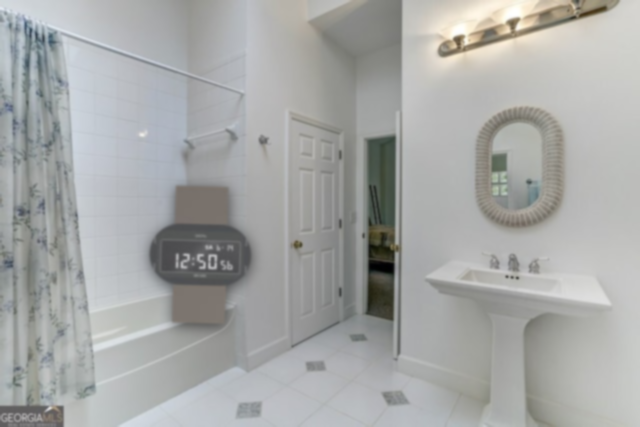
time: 12:50
